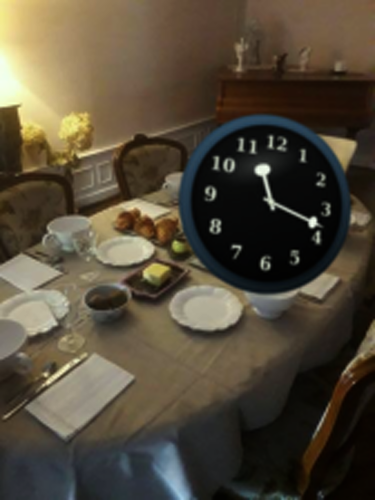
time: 11:18
